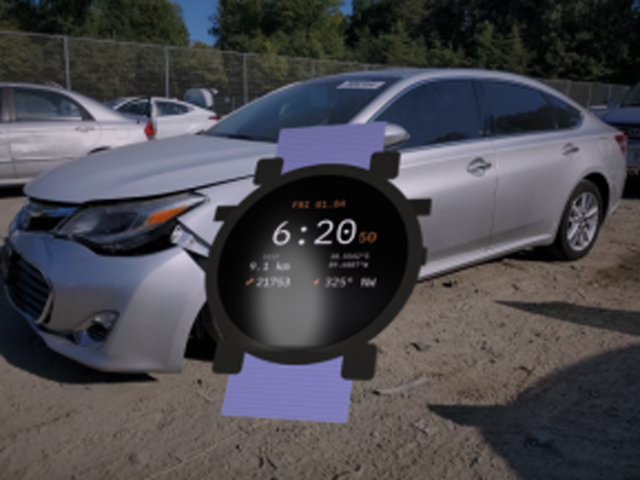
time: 6:20
